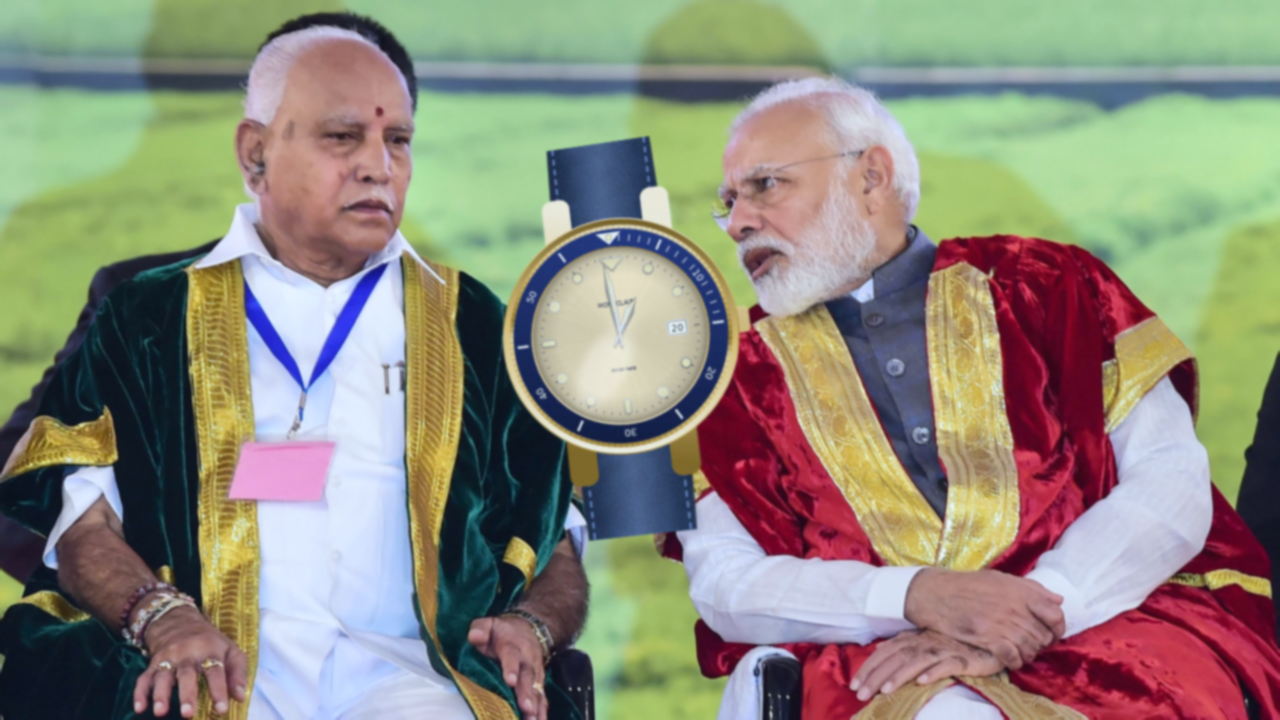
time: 12:59
